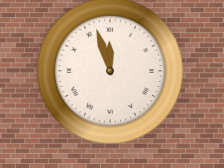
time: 11:57
